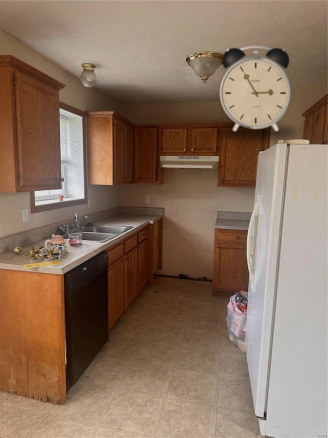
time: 2:55
